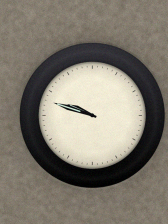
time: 9:48
